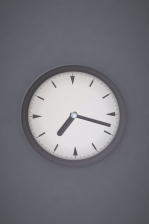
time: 7:18
